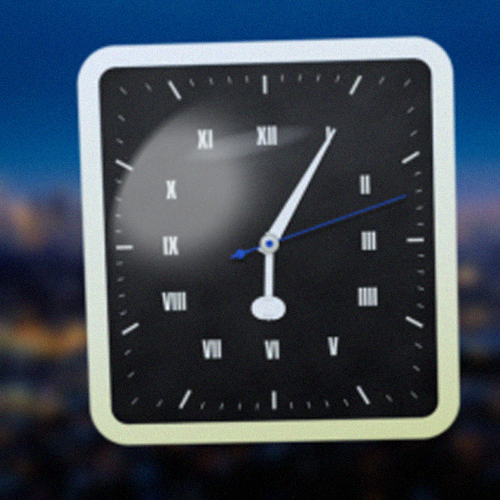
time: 6:05:12
